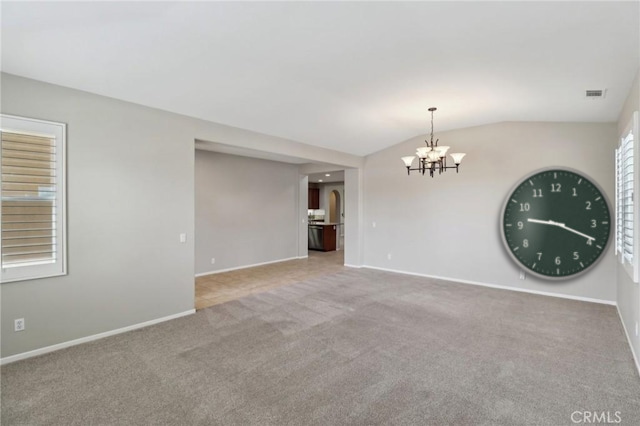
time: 9:19
